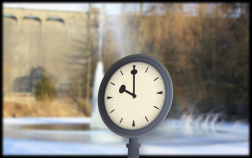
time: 10:00
